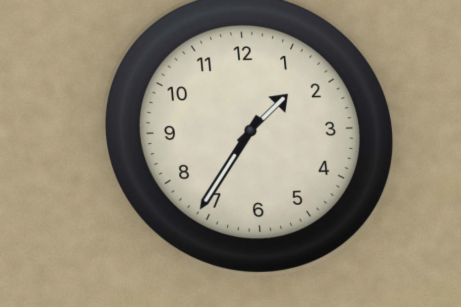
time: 1:36
